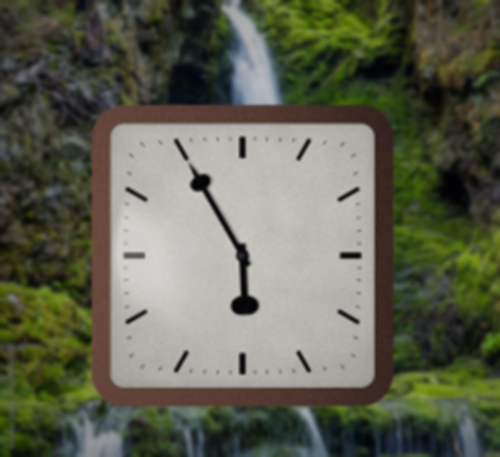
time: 5:55
